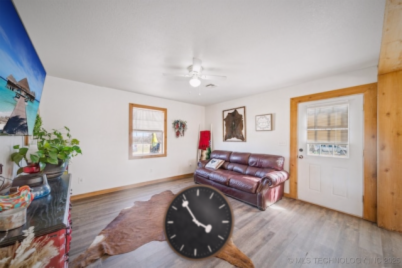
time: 3:54
